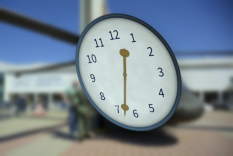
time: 12:33
